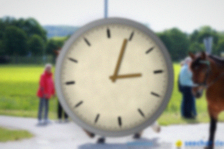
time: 3:04
